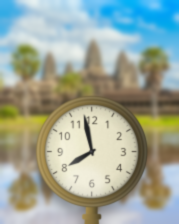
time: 7:58
